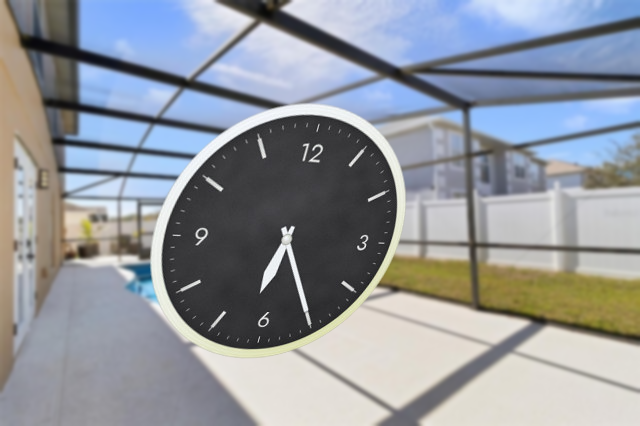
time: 6:25
